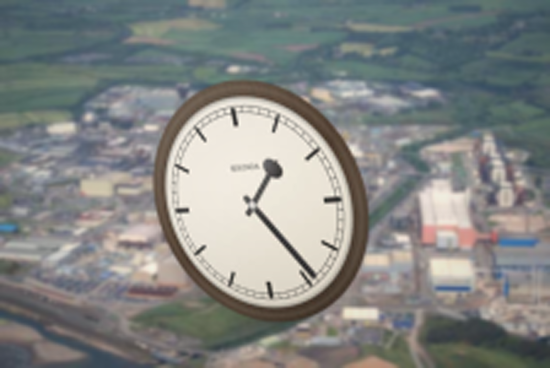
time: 1:24
